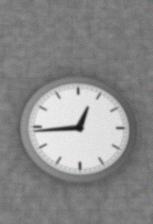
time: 12:44
